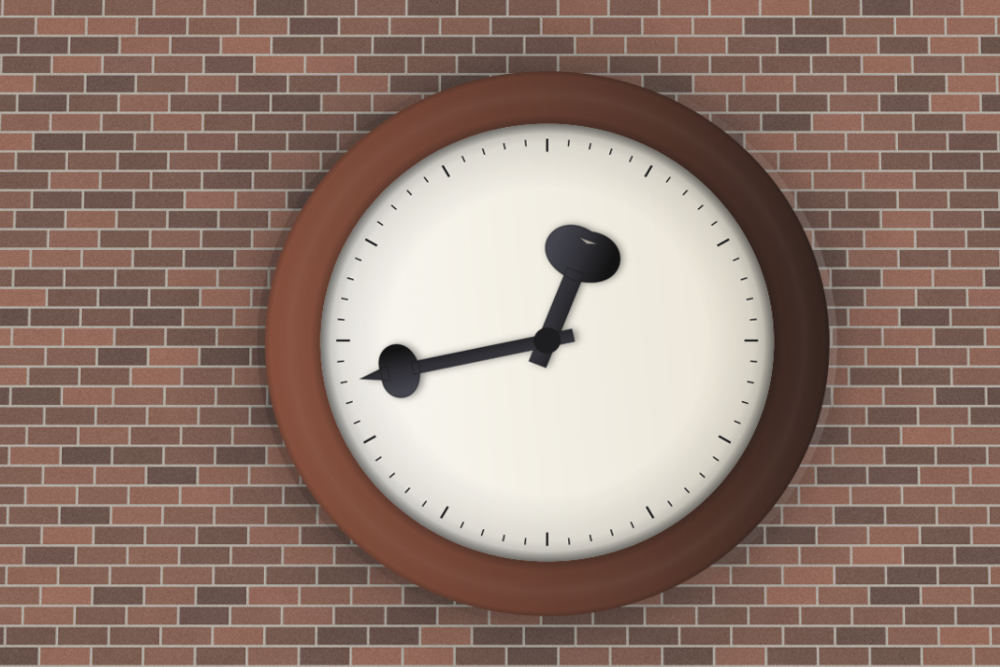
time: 12:43
